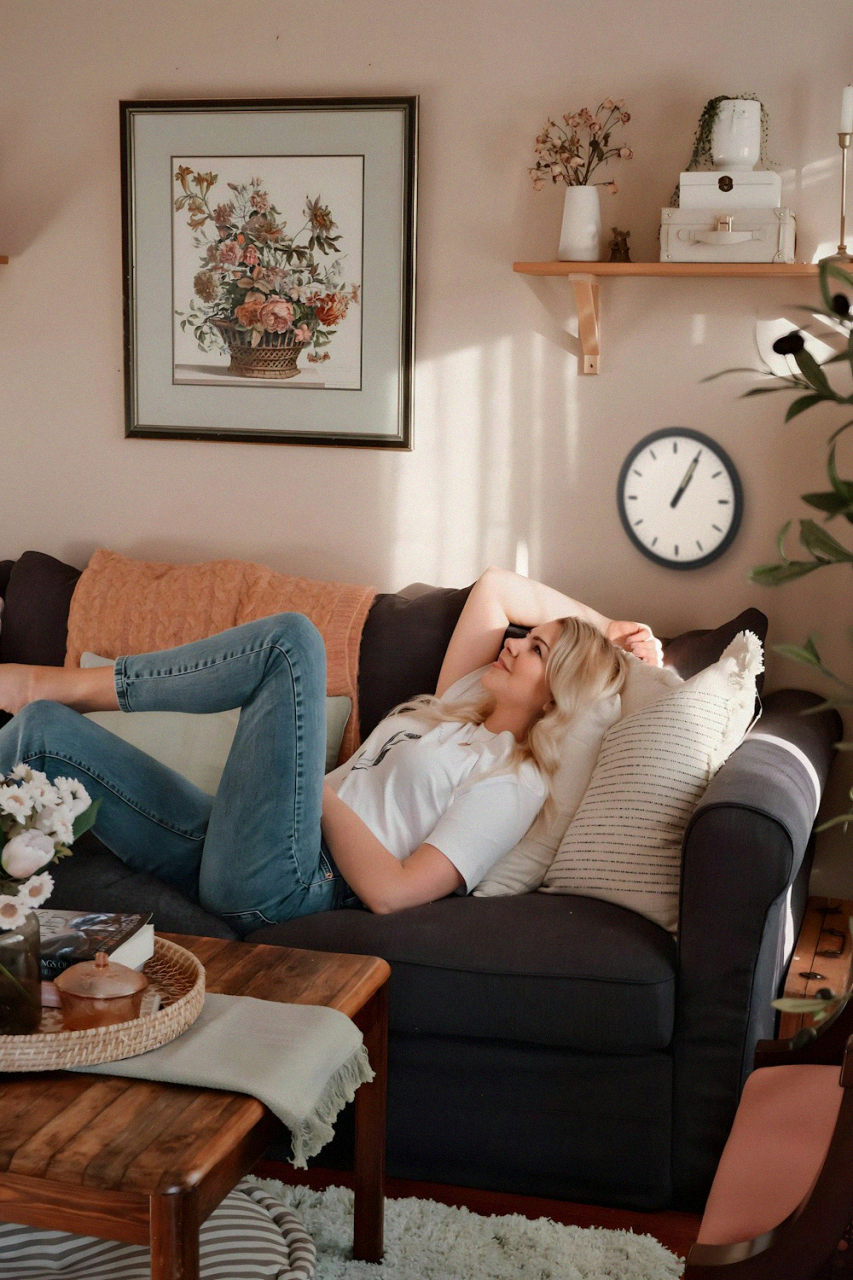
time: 1:05
